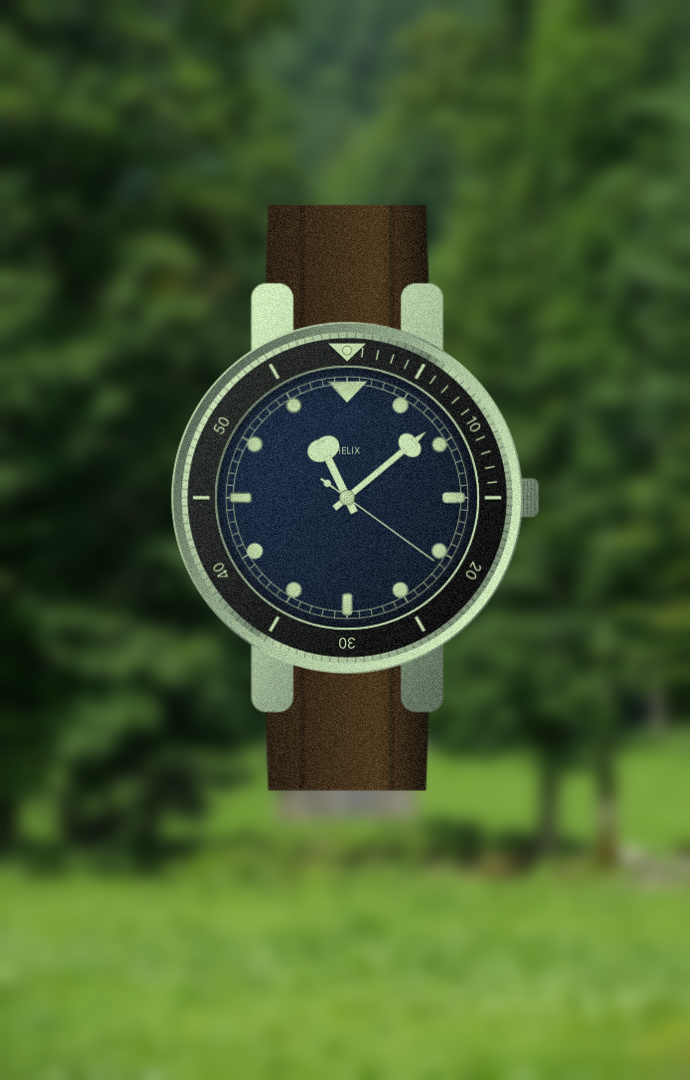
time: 11:08:21
